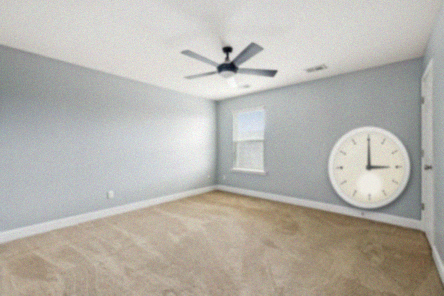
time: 3:00
